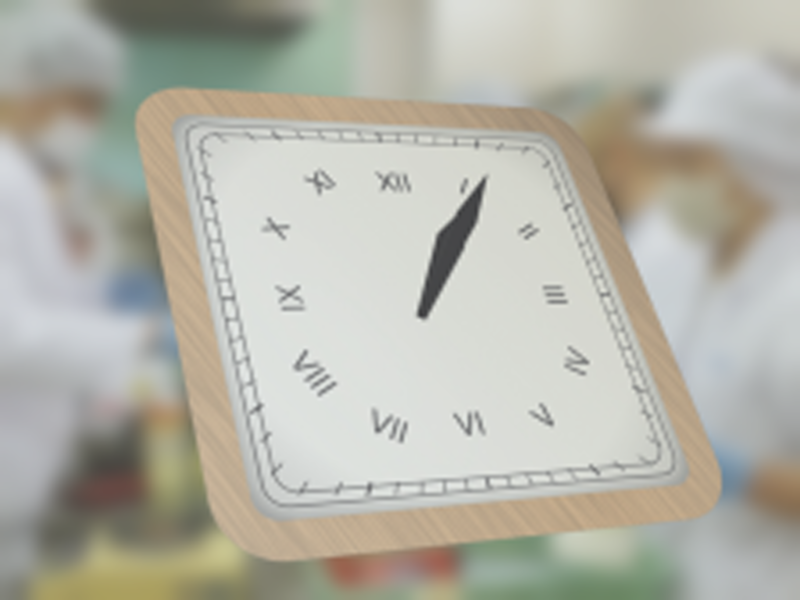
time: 1:06
